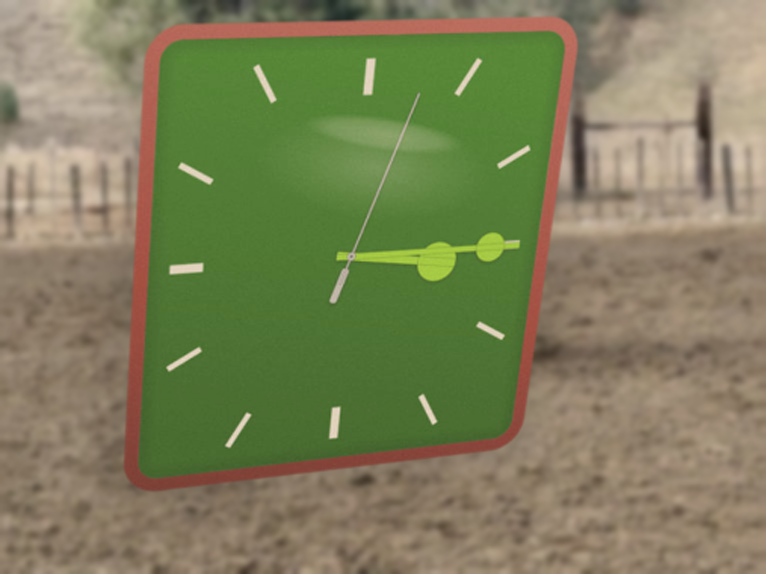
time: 3:15:03
